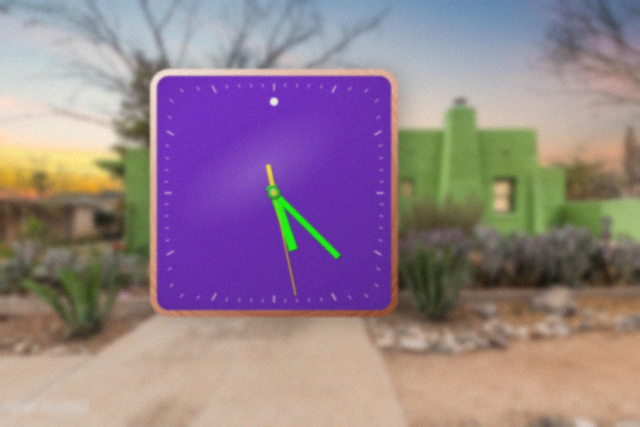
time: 5:22:28
